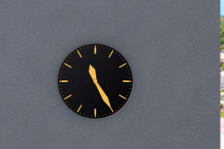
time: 11:25
